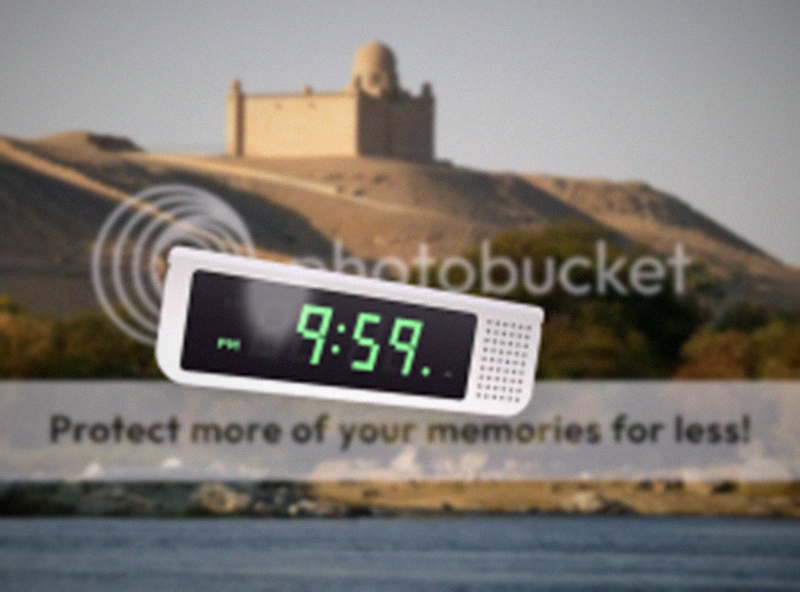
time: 9:59
